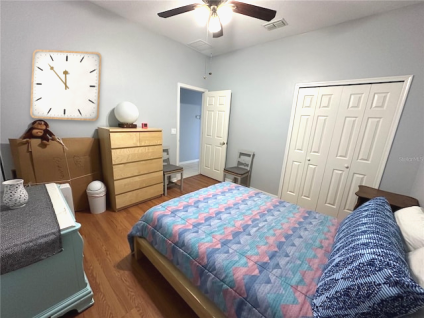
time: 11:53
